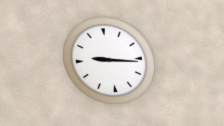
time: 9:16
